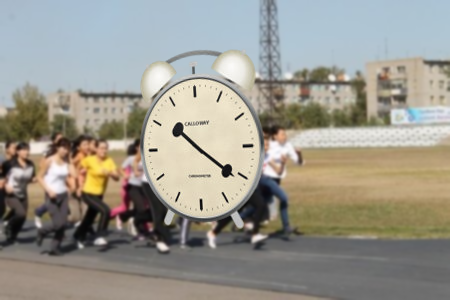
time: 10:21
